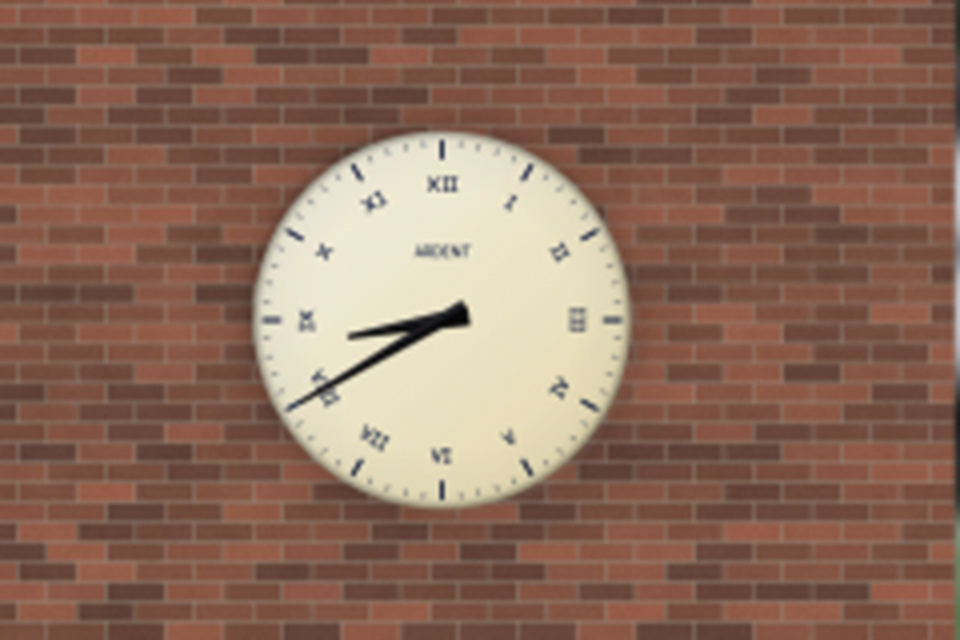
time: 8:40
